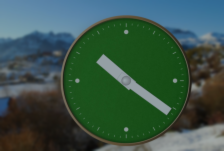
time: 10:21
